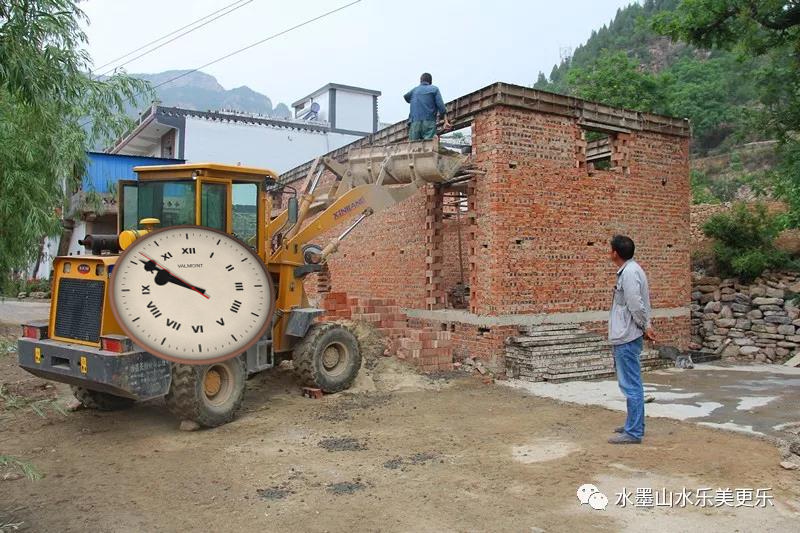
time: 9:50:52
